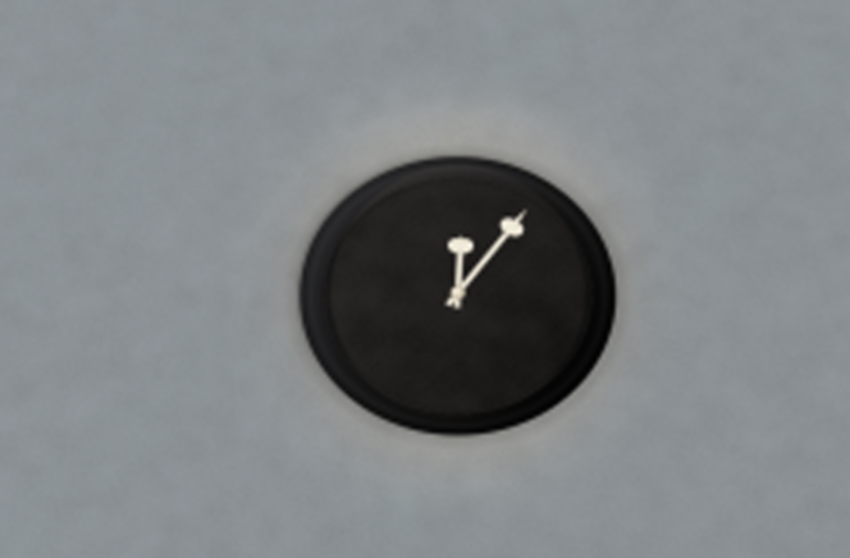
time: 12:06
